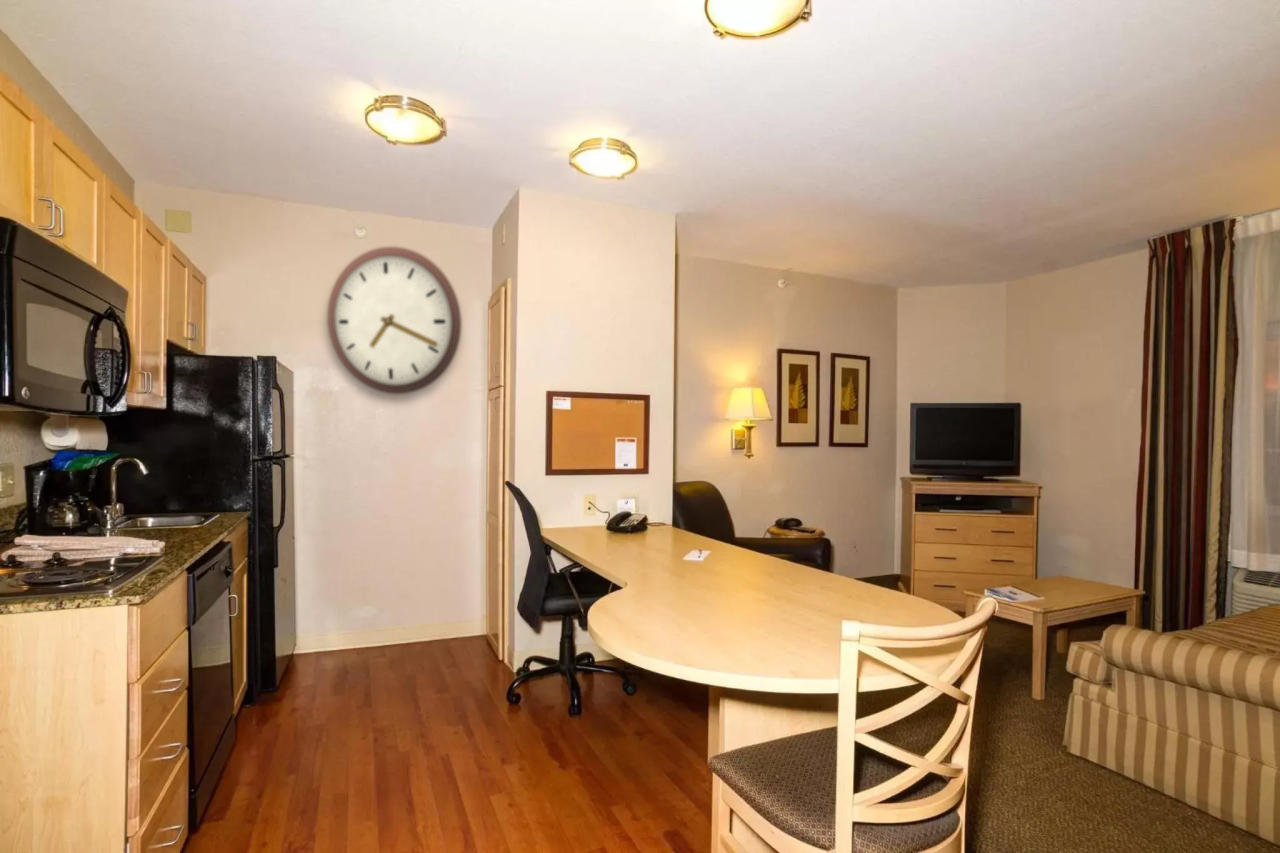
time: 7:19
